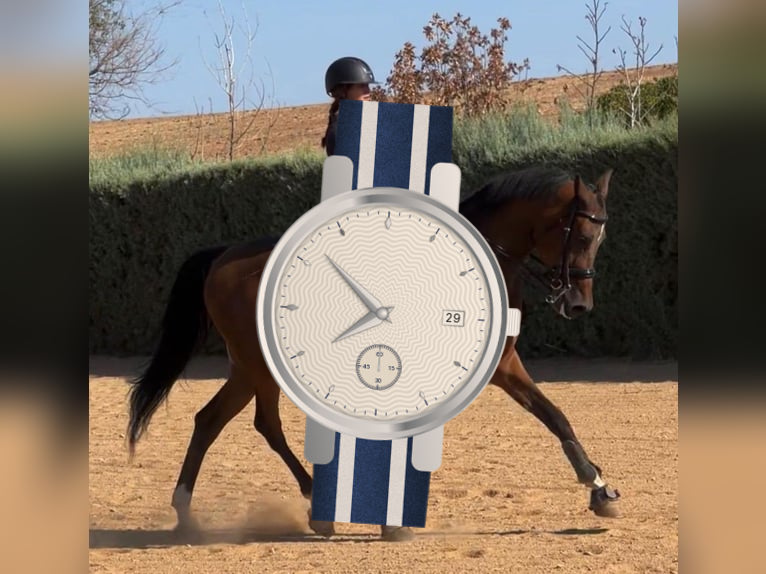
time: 7:52
